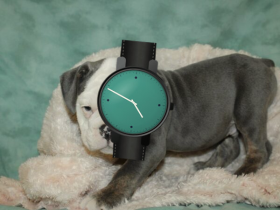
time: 4:49
